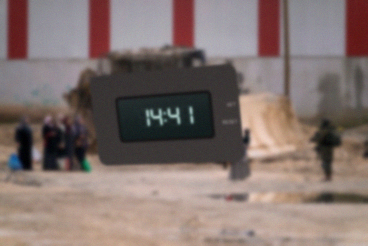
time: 14:41
